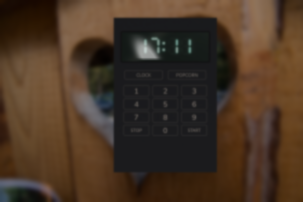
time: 17:11
